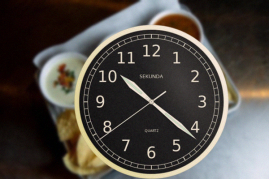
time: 10:21:39
